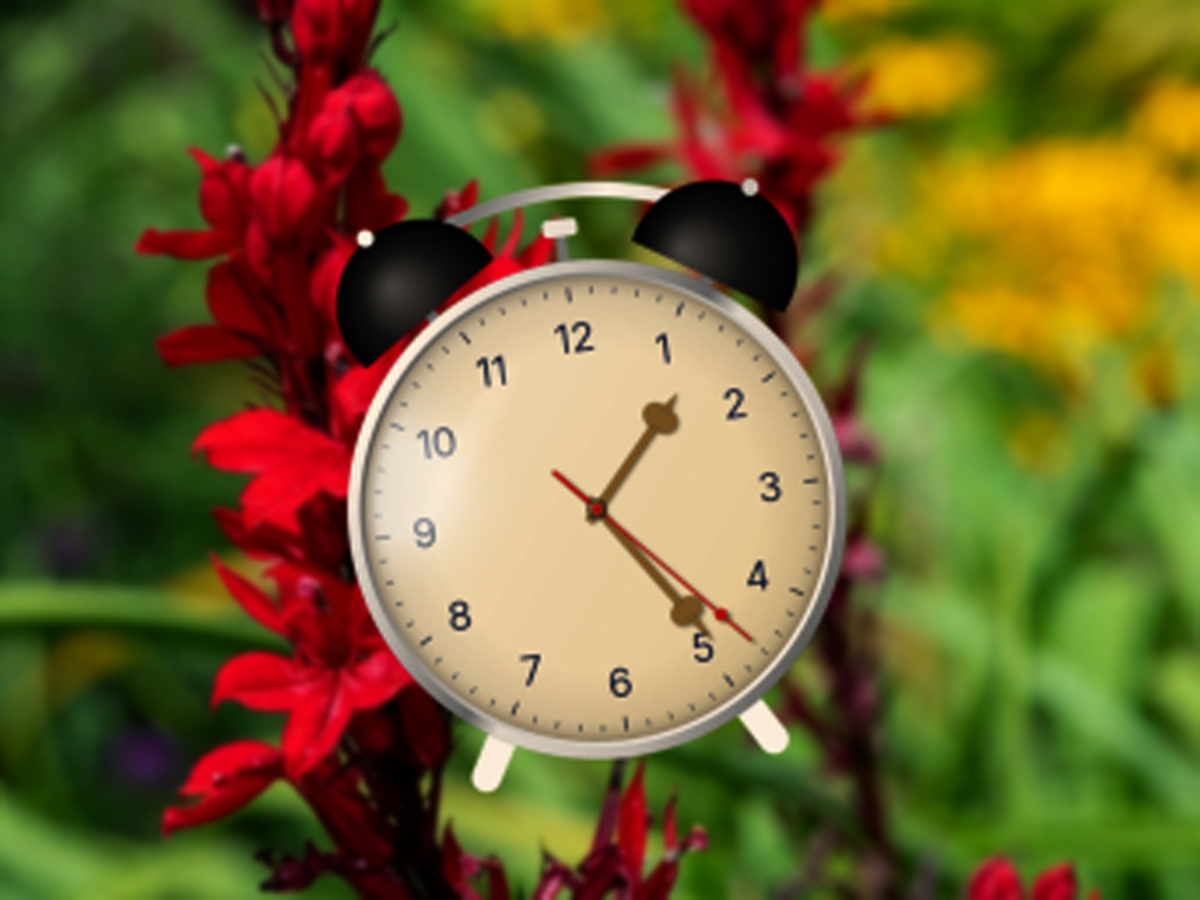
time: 1:24:23
